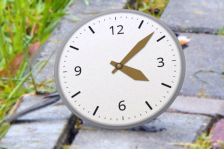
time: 4:08
